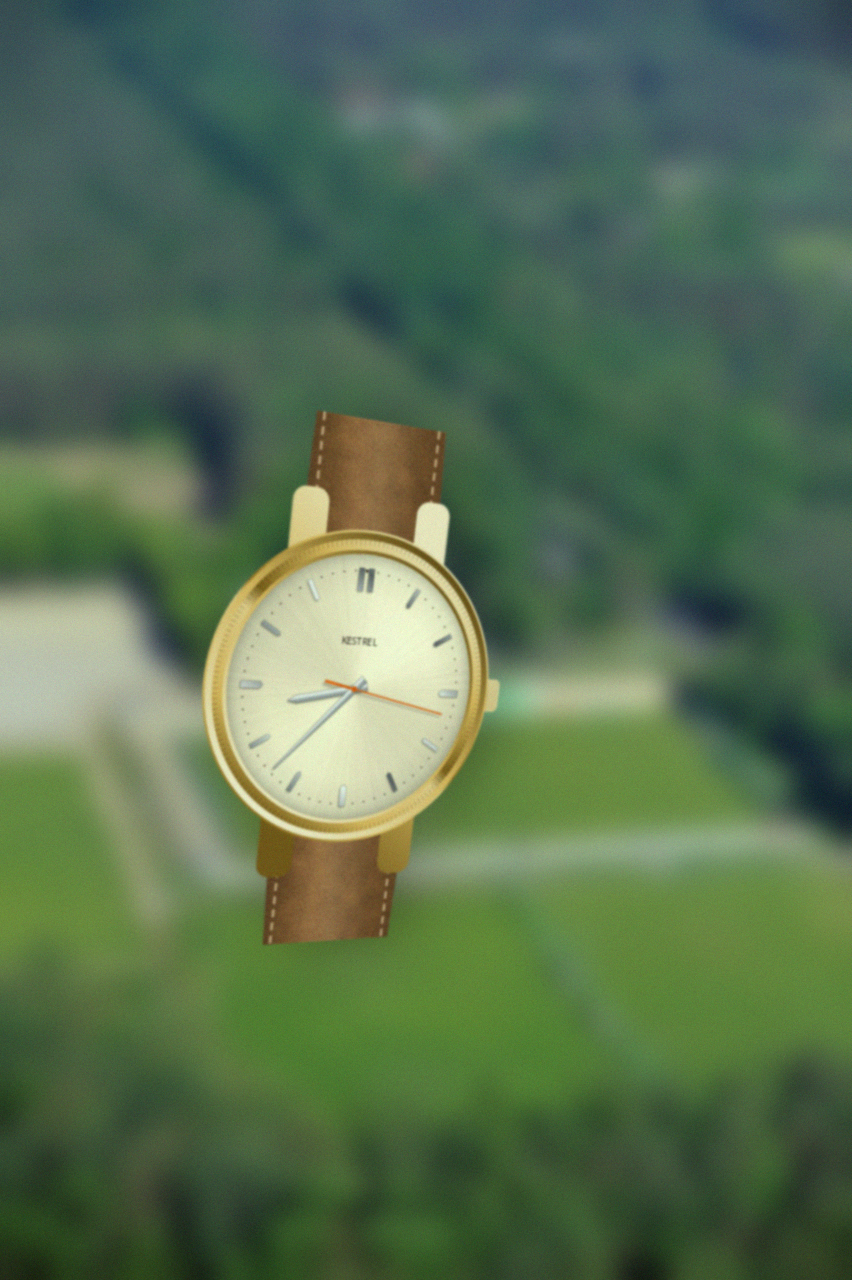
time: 8:37:17
